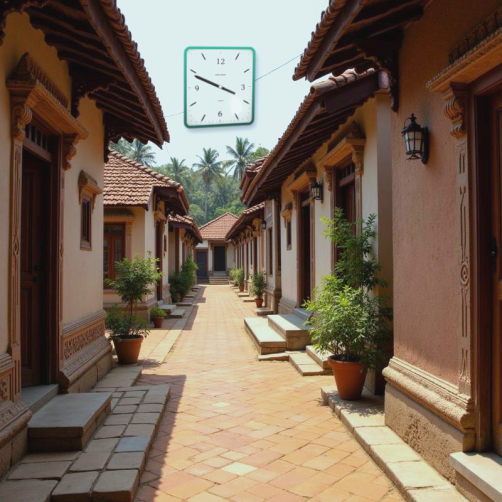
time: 3:49
